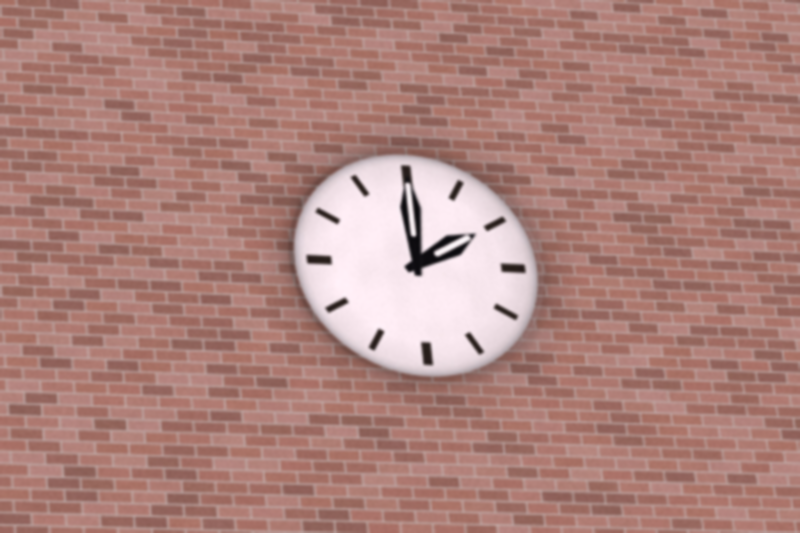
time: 2:00
